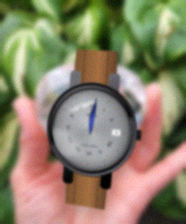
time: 12:01
